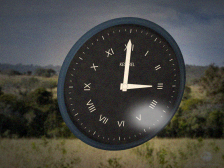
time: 3:00
